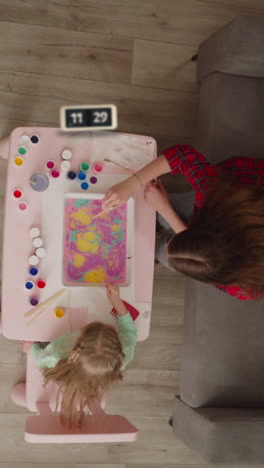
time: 11:29
